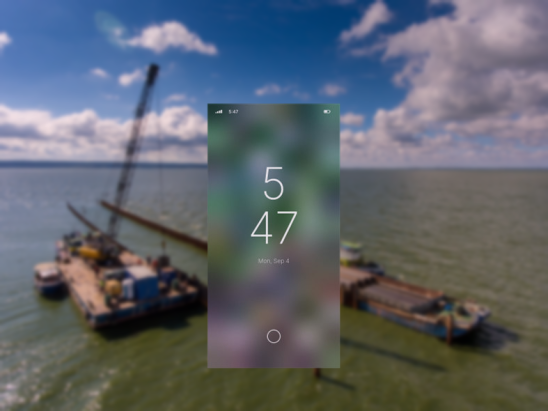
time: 5:47
